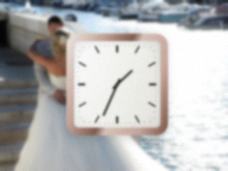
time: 1:34
